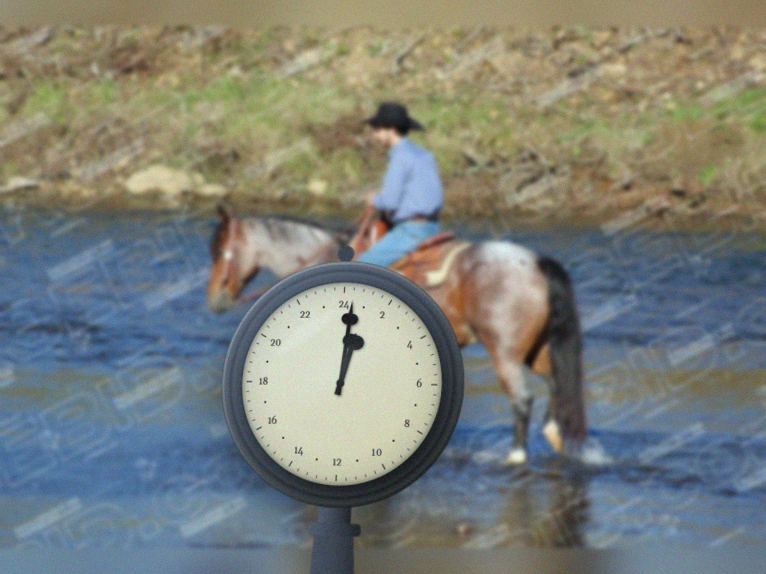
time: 1:01
